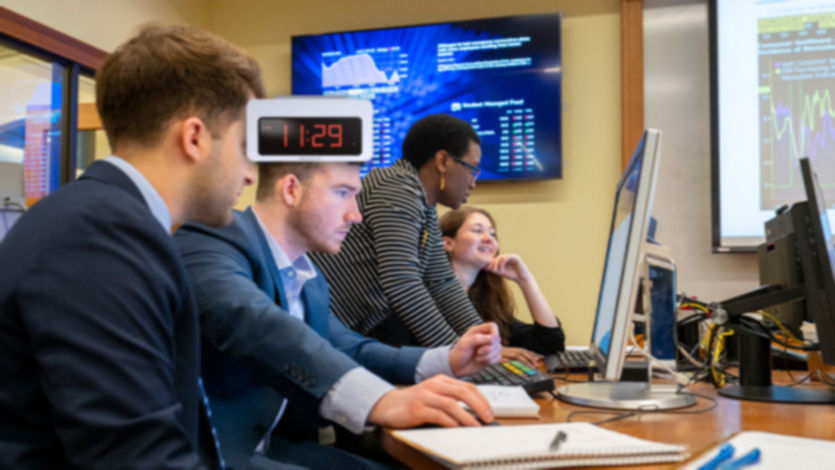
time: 11:29
